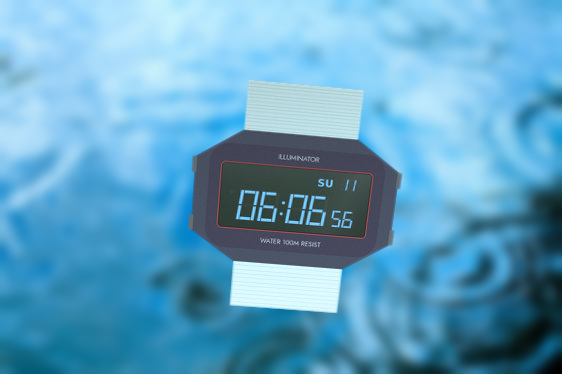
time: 6:06:56
